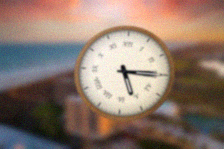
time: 5:15
